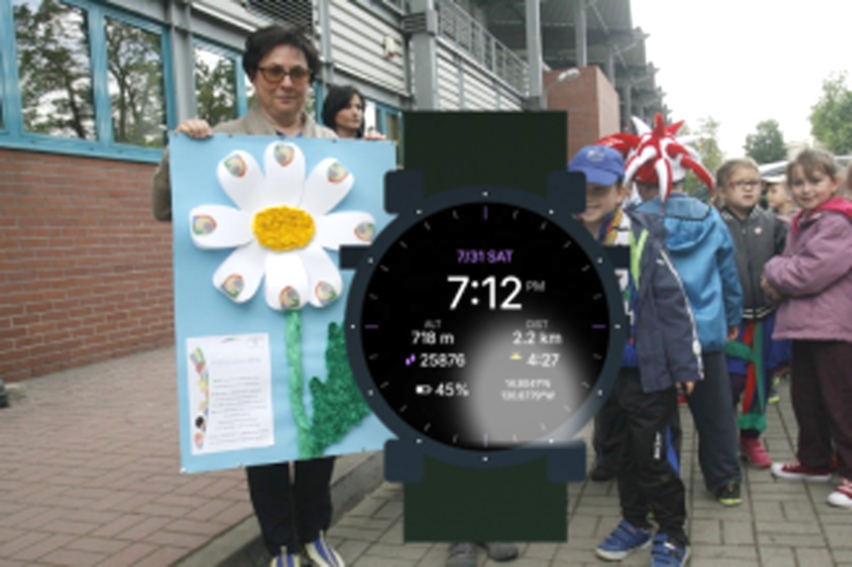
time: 7:12
